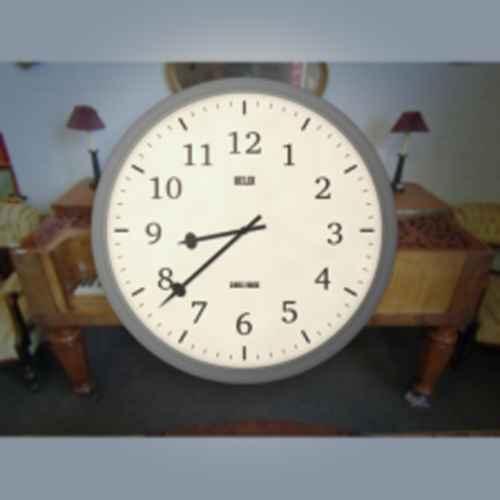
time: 8:38
